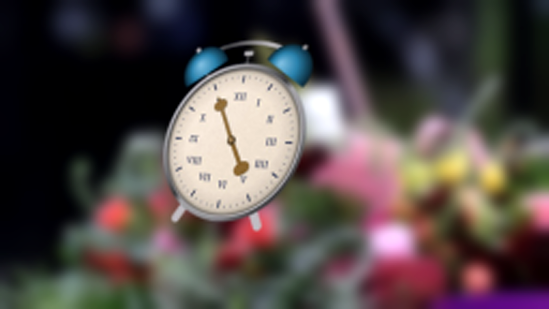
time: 4:55
